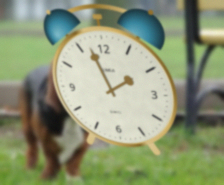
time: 1:57
